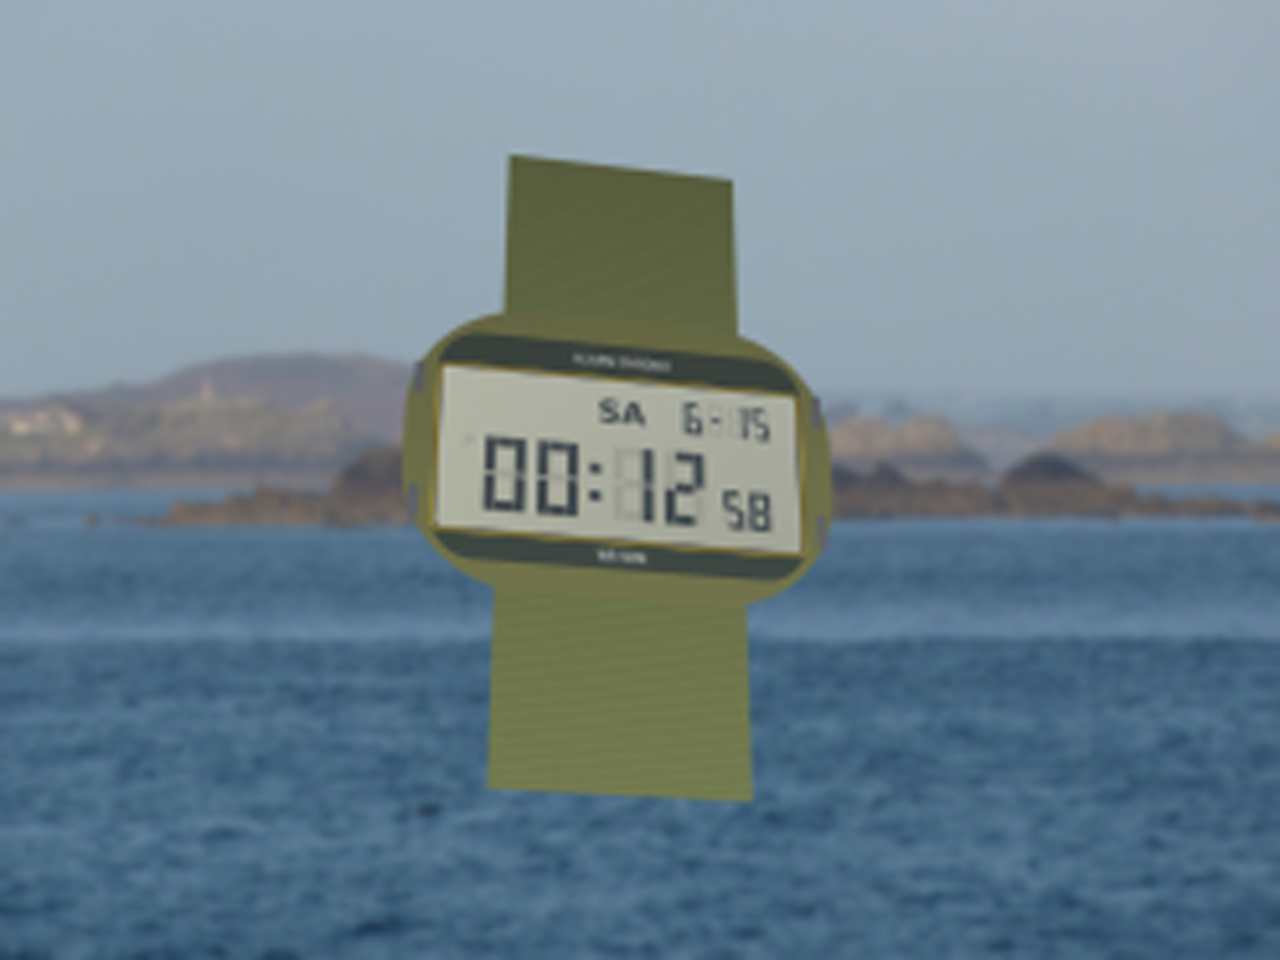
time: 0:12:58
